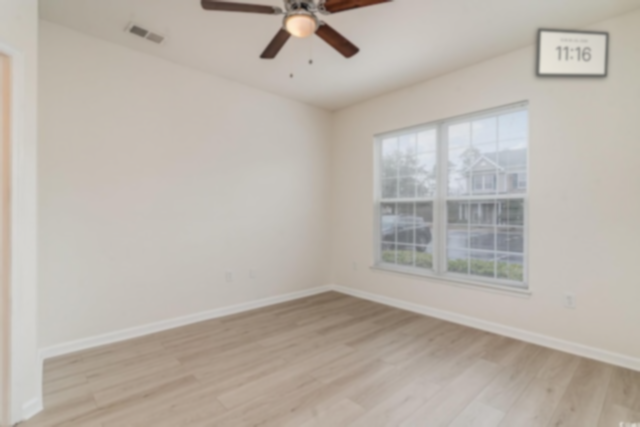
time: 11:16
